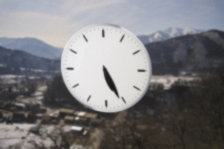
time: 5:26
